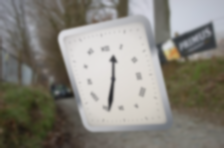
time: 12:34
